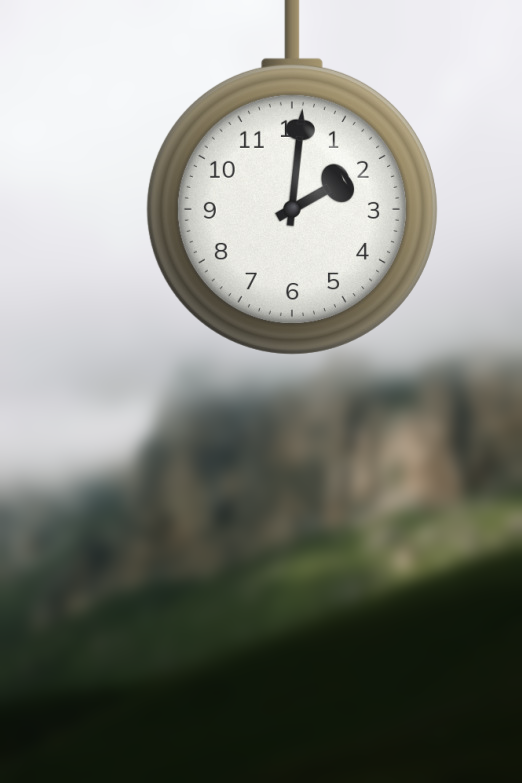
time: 2:01
